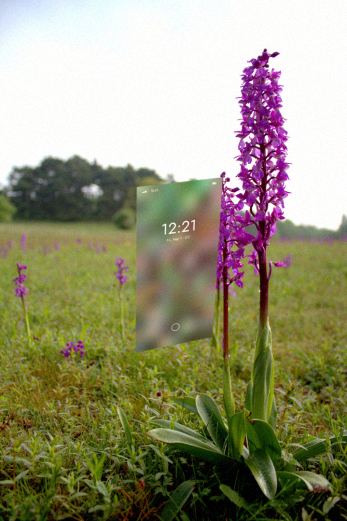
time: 12:21
